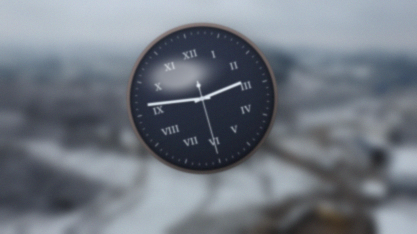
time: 2:46:30
